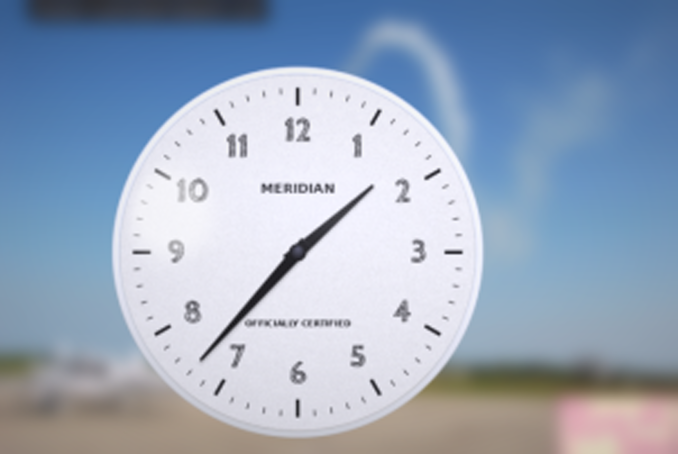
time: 1:37
